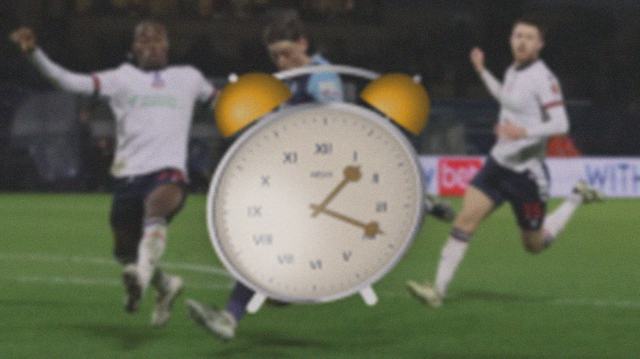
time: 1:19
